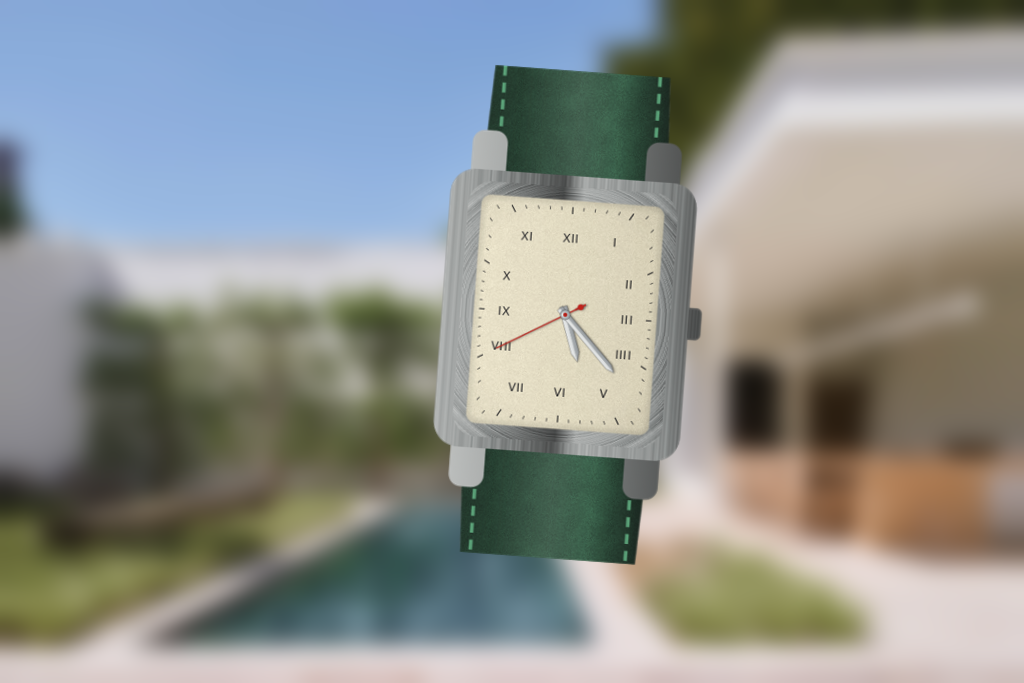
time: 5:22:40
